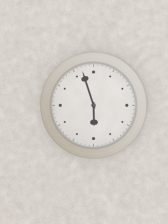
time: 5:57
